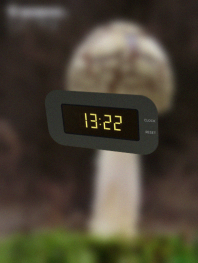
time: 13:22
